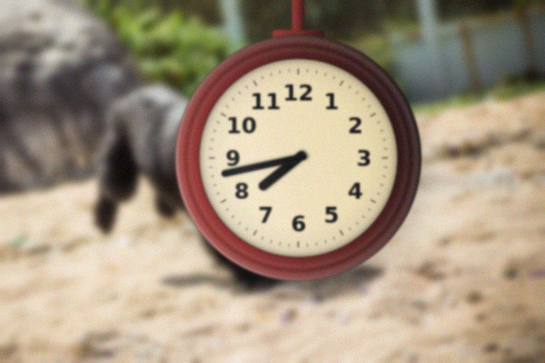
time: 7:43
